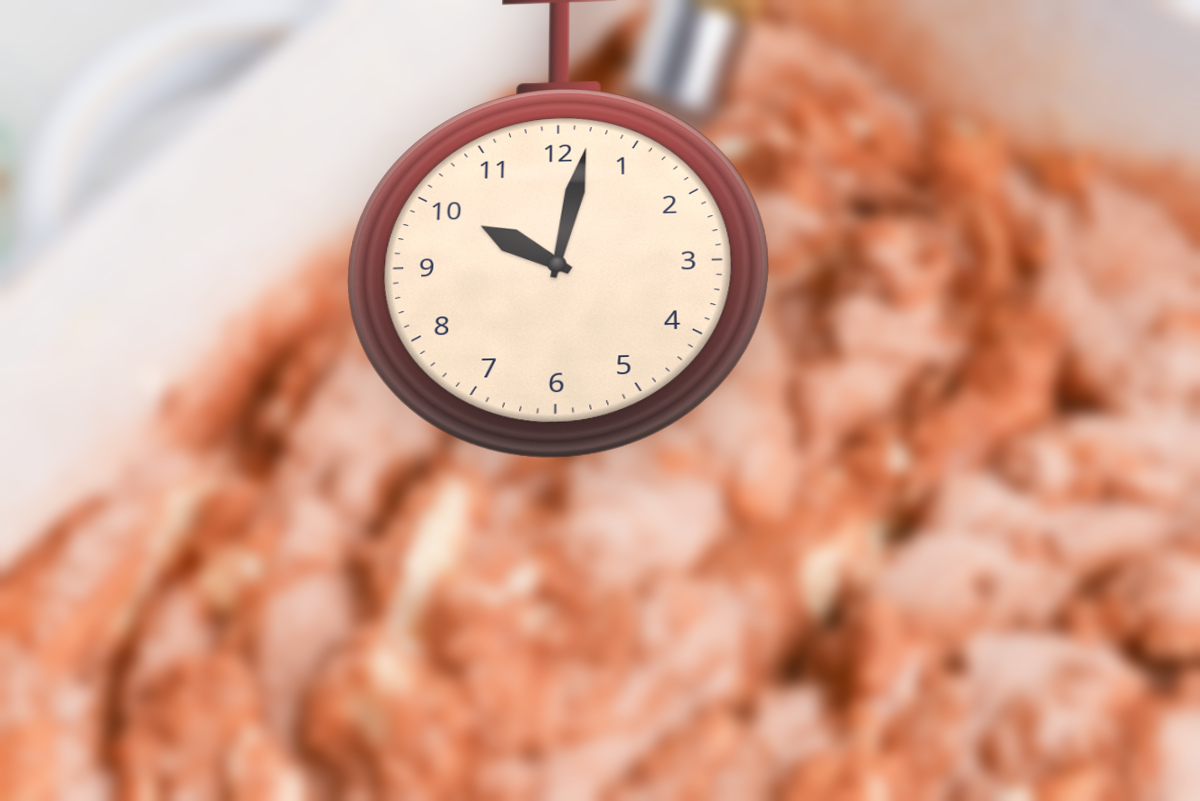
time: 10:02
